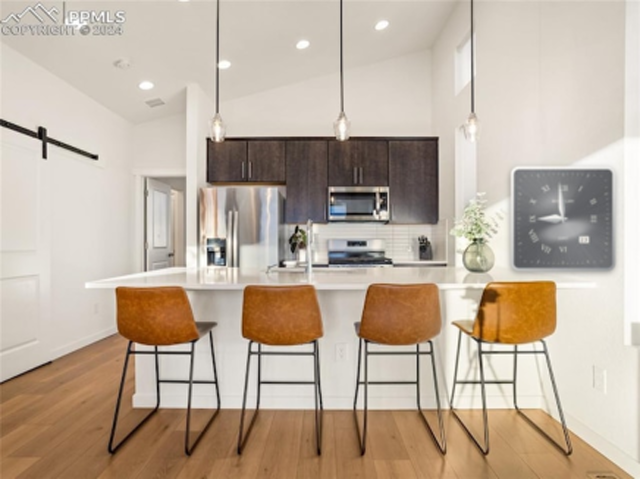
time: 8:59
